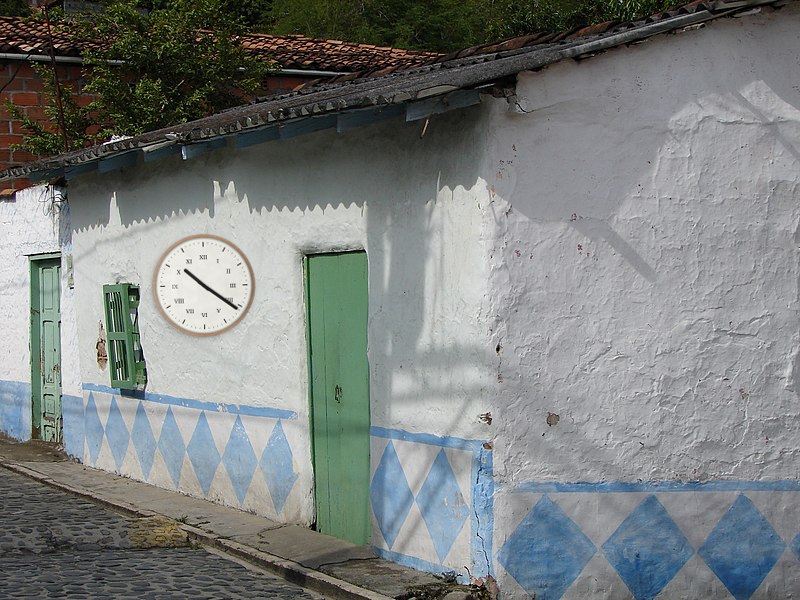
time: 10:21
